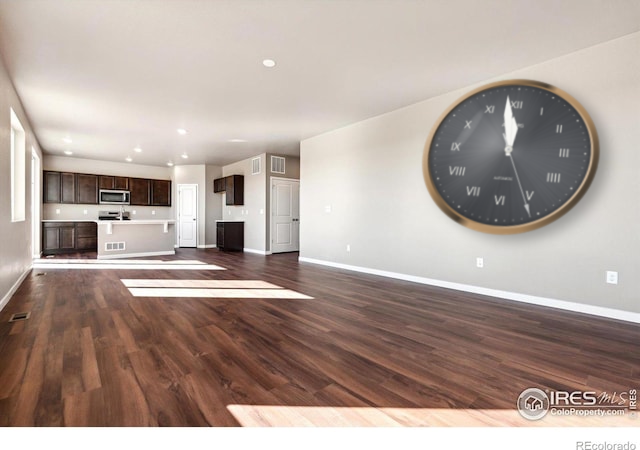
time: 11:58:26
